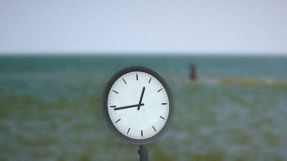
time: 12:44
